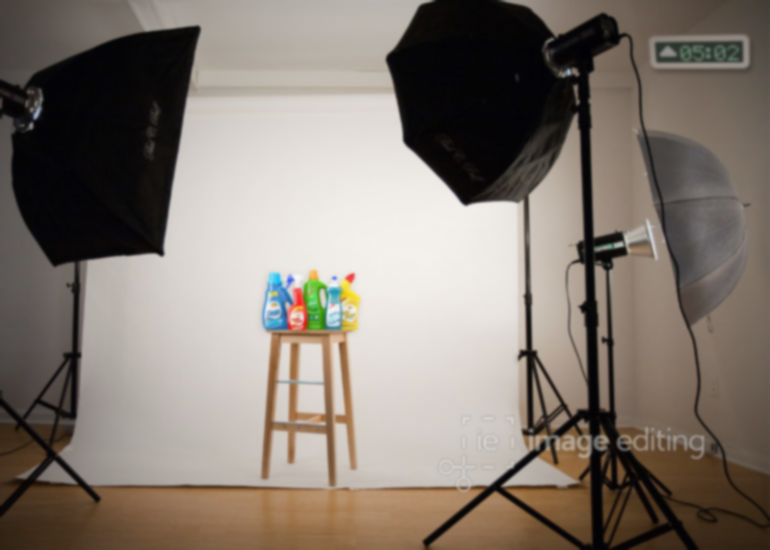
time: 5:02
